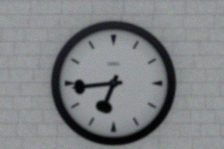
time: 6:44
